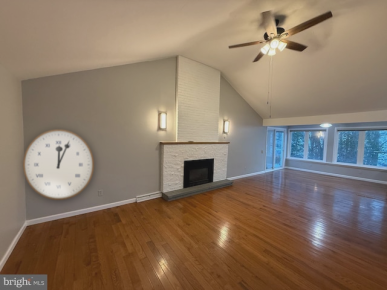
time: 12:04
